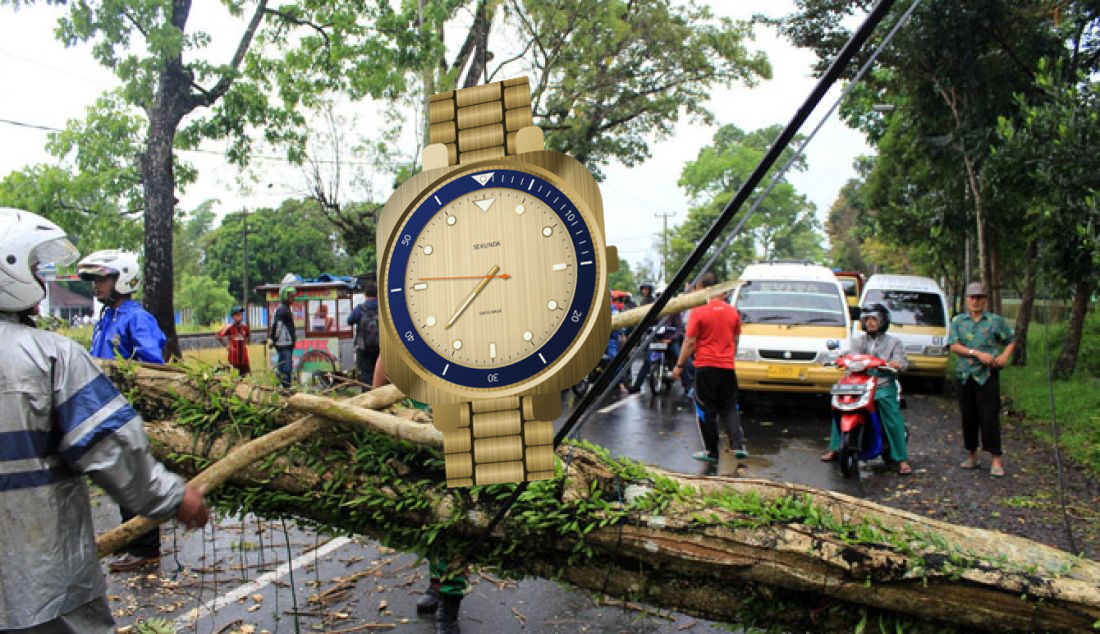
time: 7:37:46
